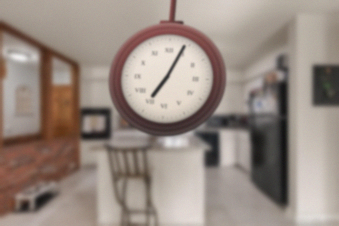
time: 7:04
